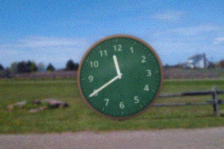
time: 11:40
